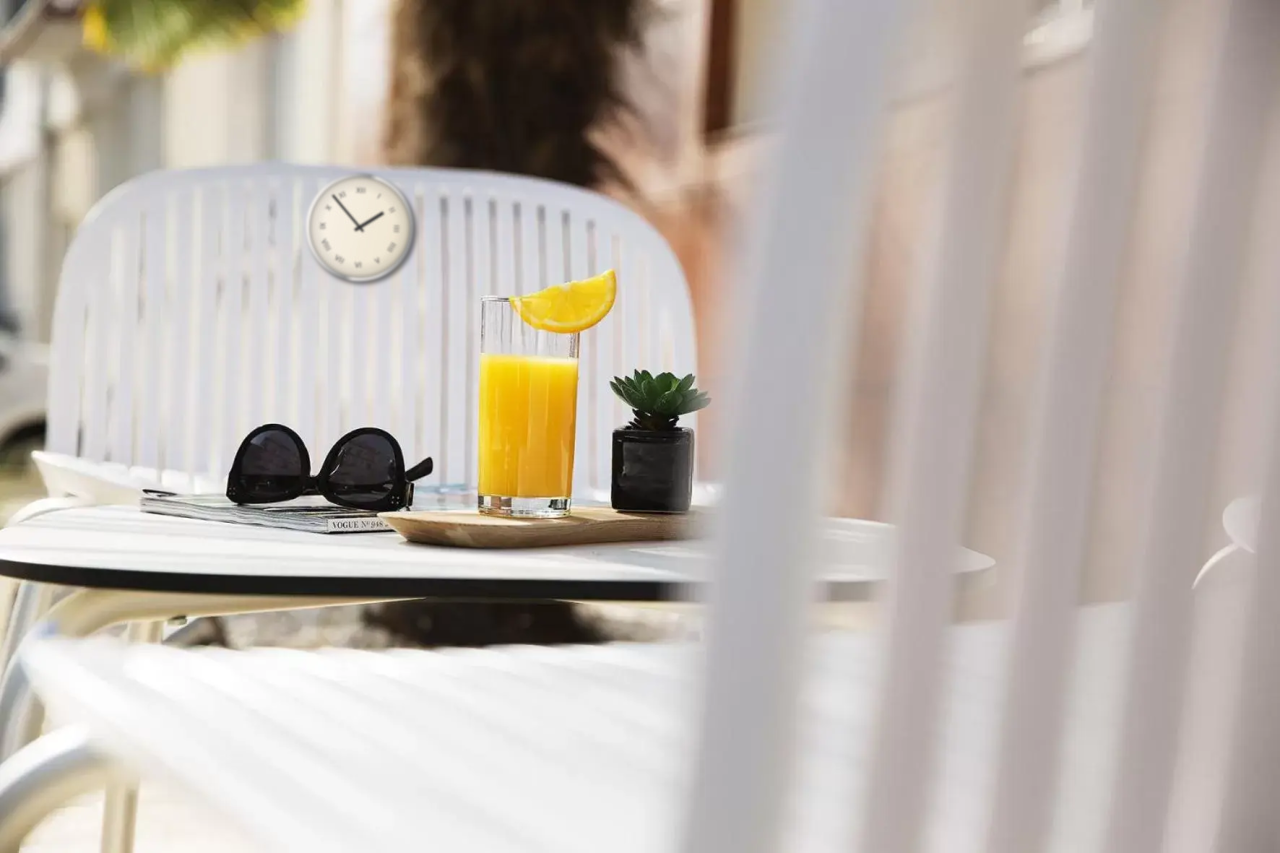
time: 1:53
